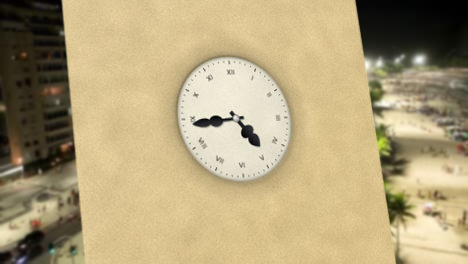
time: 4:44
